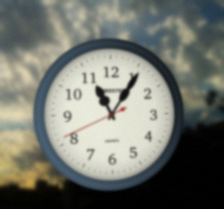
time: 11:05:41
